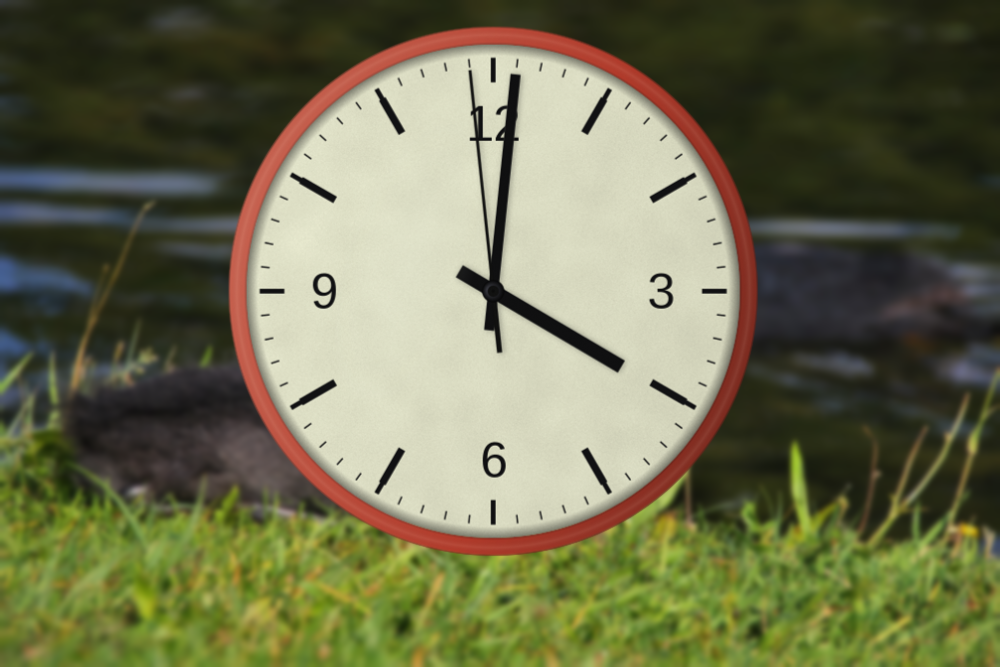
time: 4:00:59
